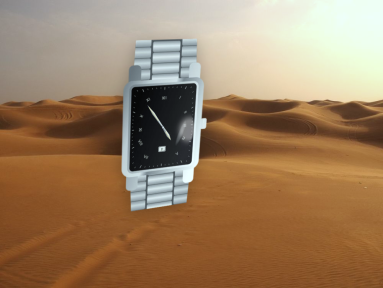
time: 4:54
